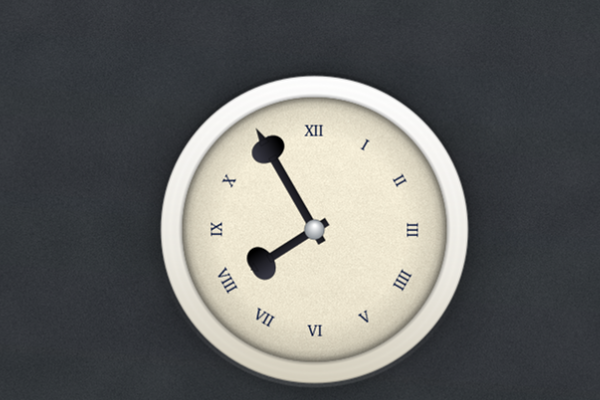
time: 7:55
